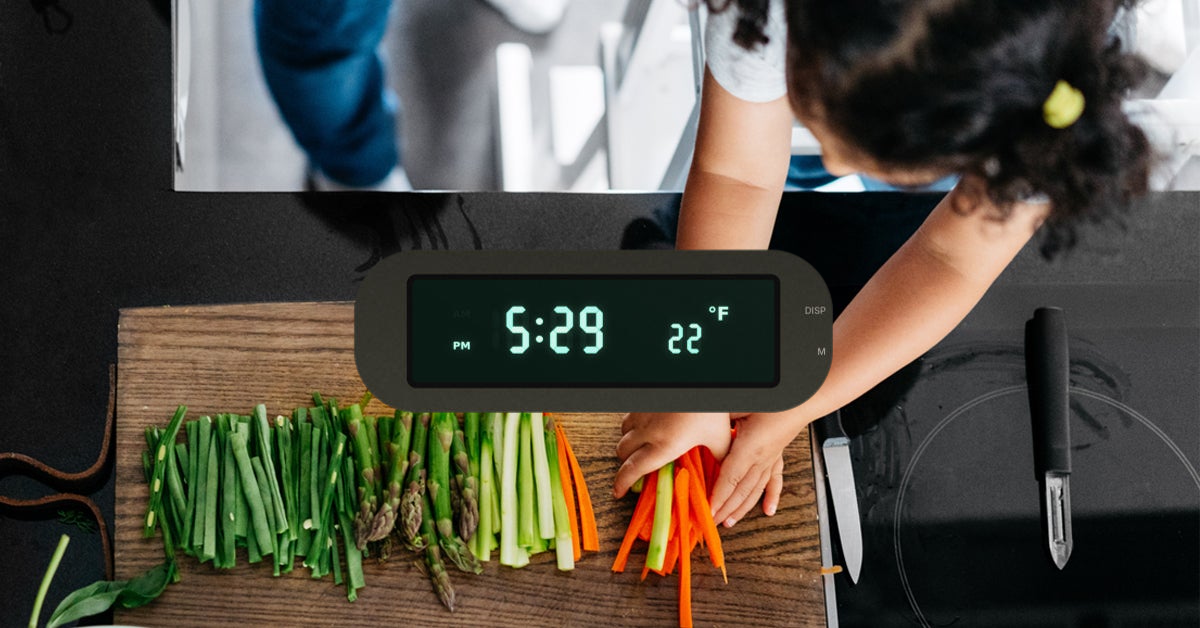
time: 5:29
